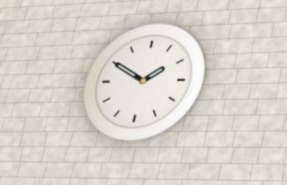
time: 1:50
